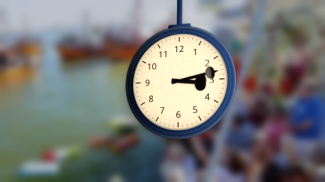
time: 3:13
